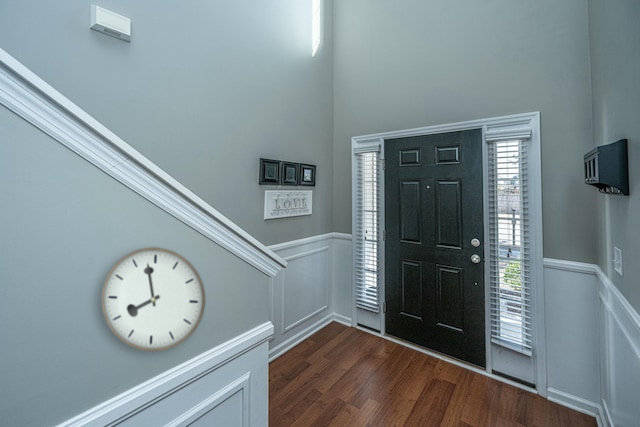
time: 7:58
